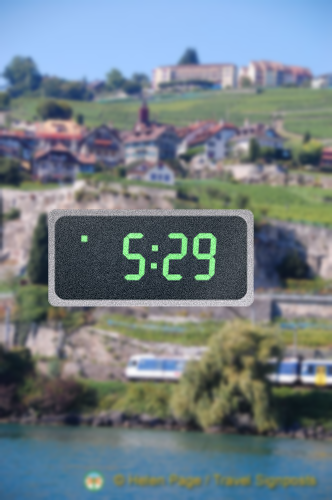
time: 5:29
